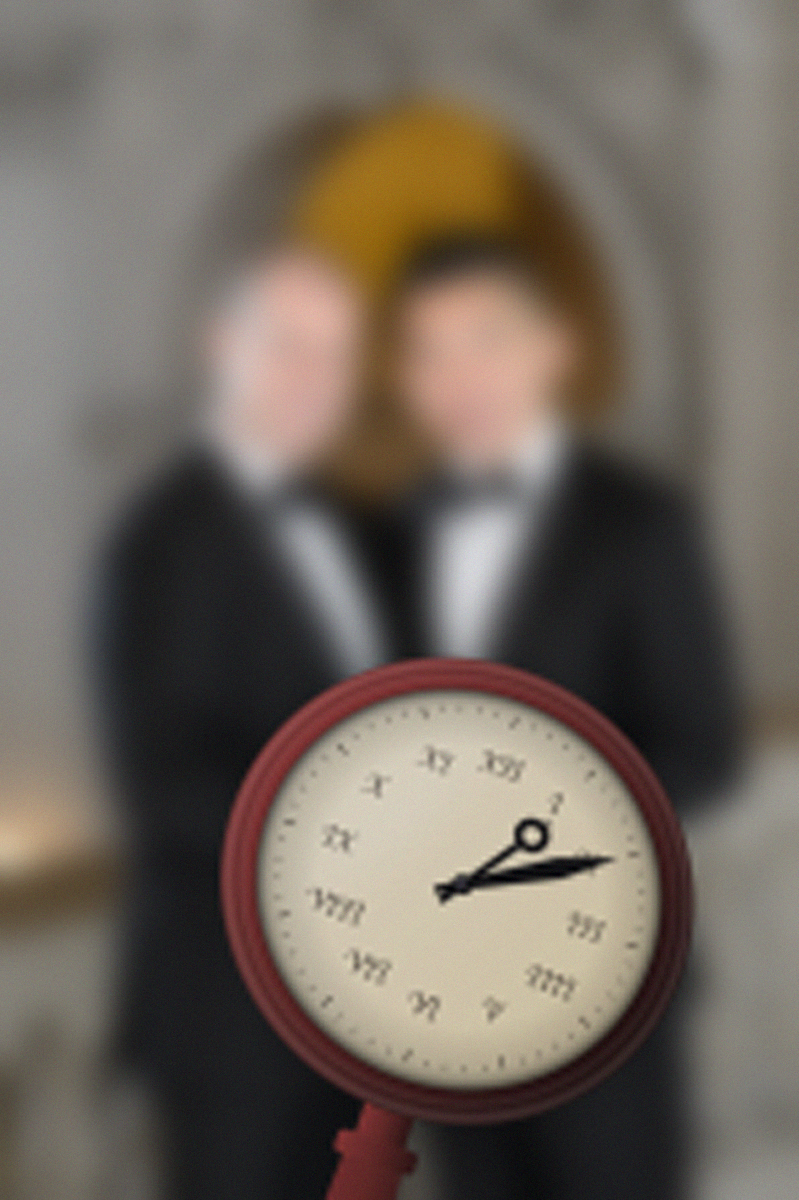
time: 1:10
